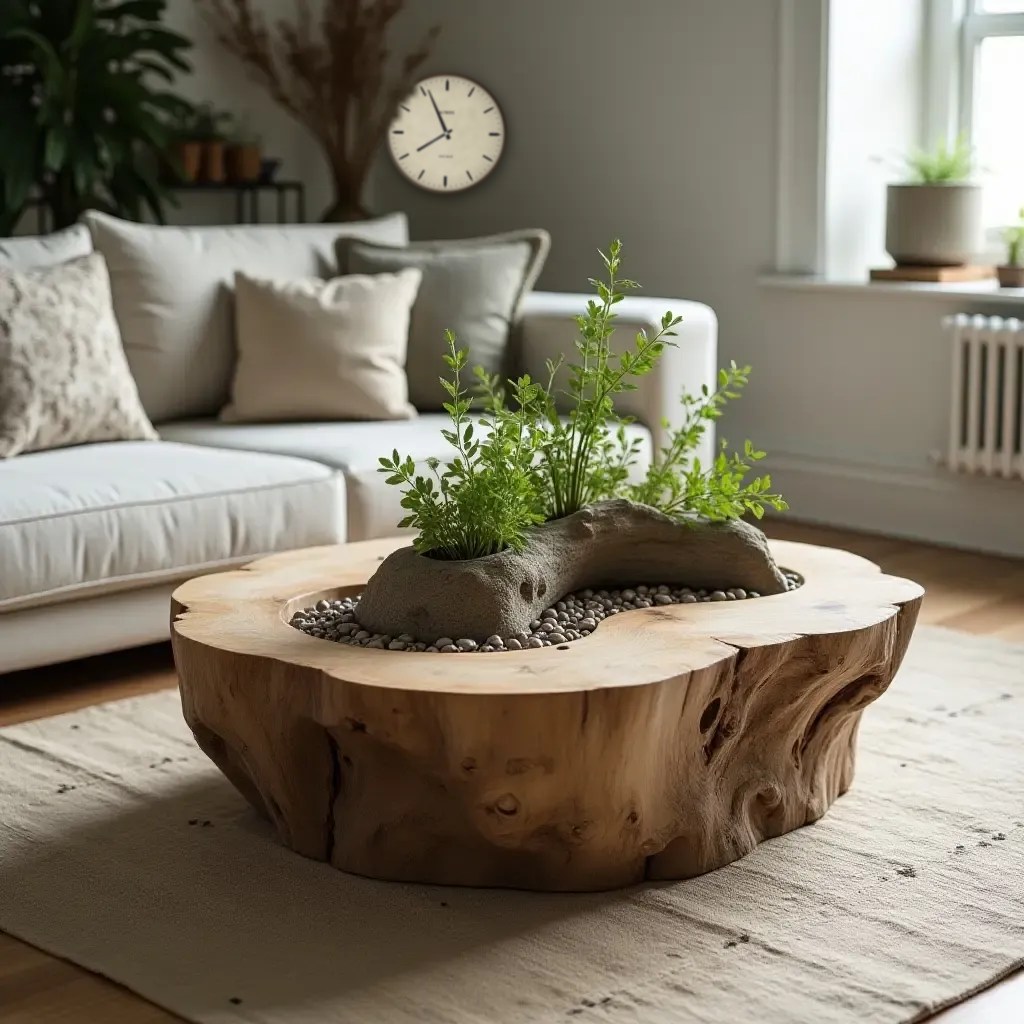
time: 7:56
